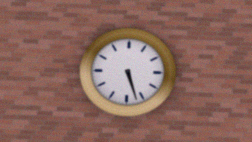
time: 5:27
